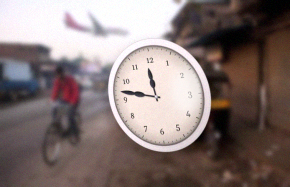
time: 11:47
